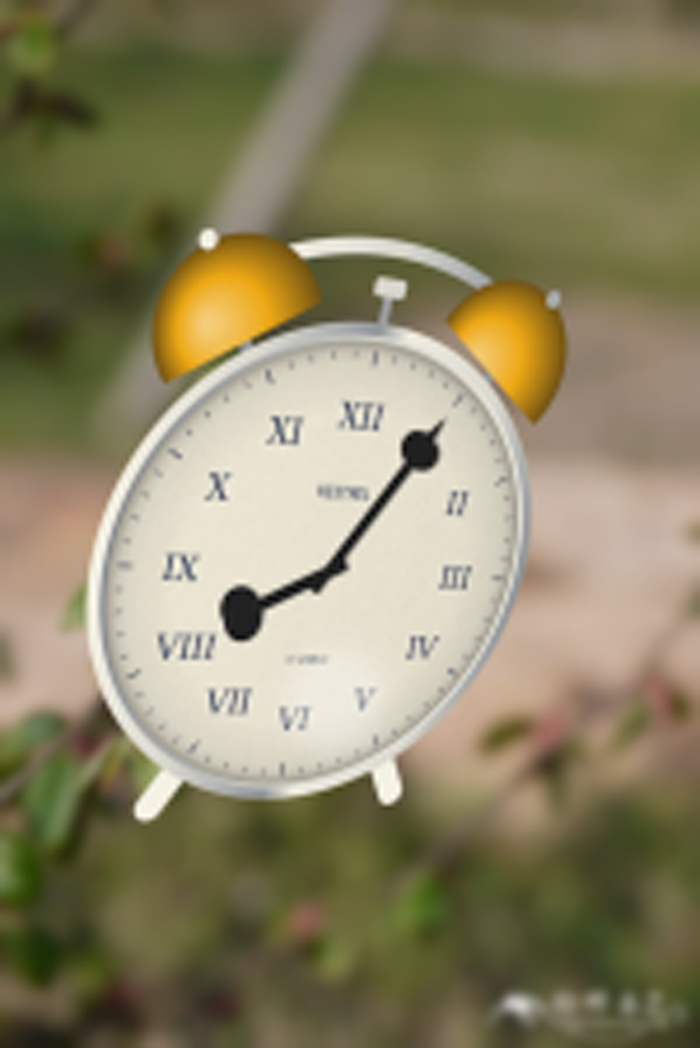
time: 8:05
